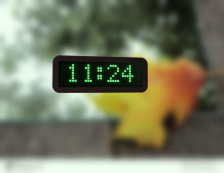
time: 11:24
